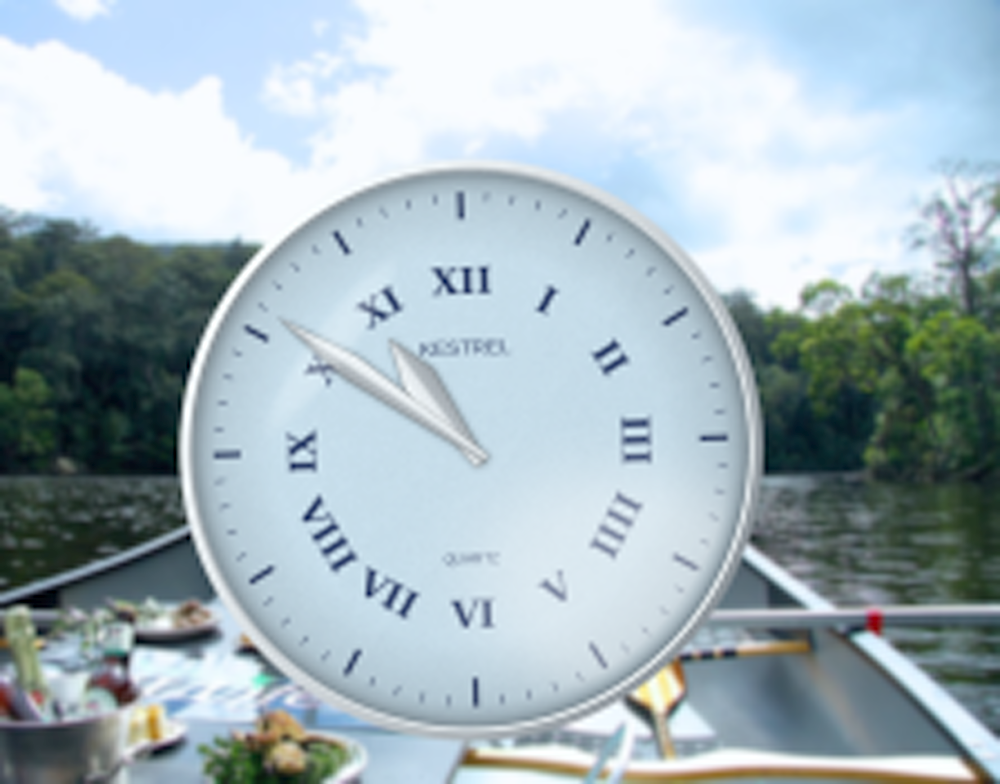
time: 10:51
